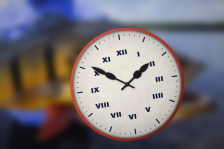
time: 1:51
